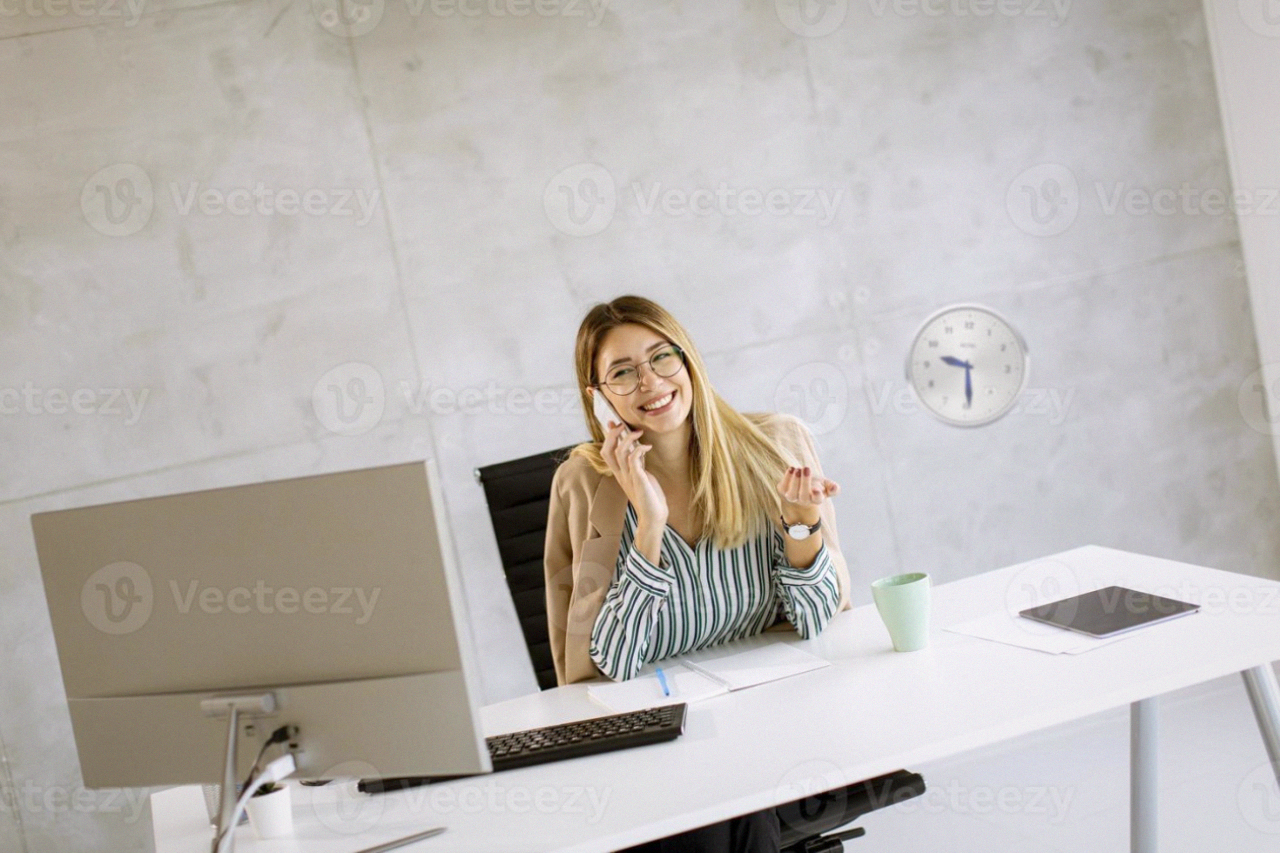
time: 9:29
